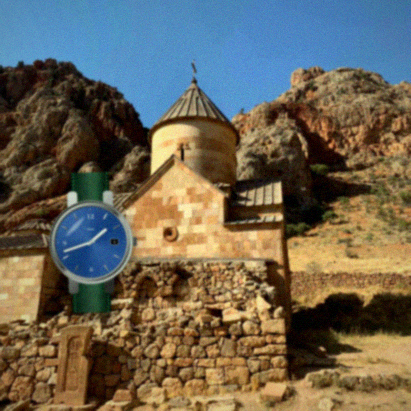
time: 1:42
